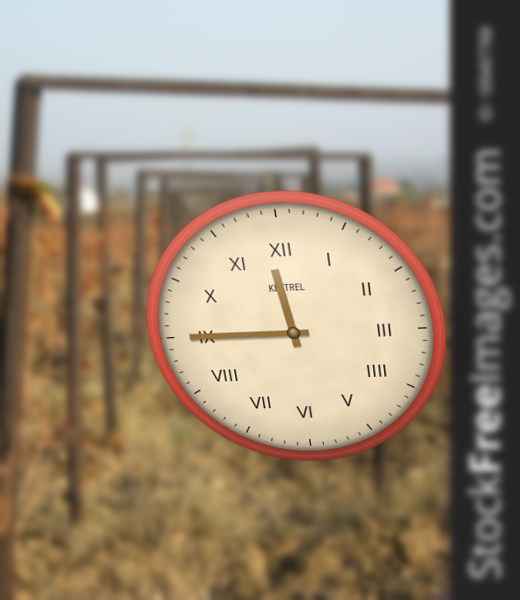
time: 11:45
